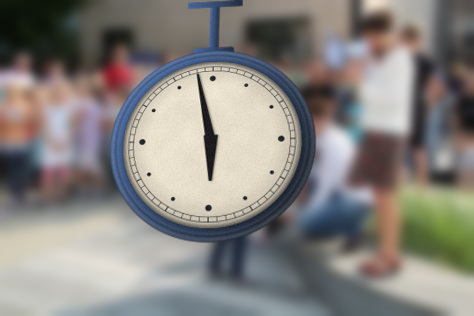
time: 5:58
